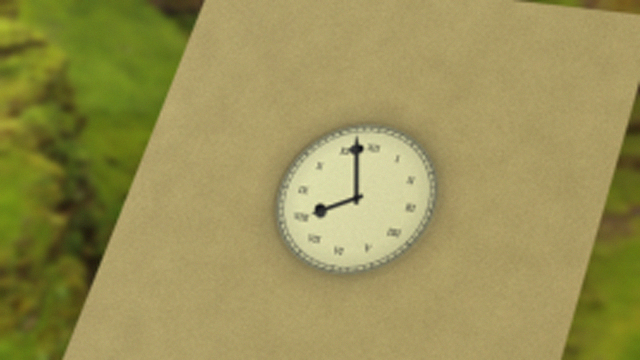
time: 7:57
